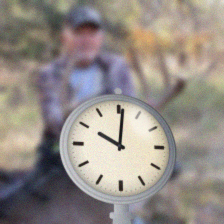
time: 10:01
